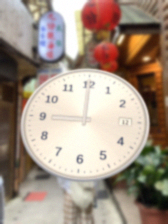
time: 9:00
